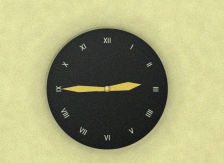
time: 2:45
